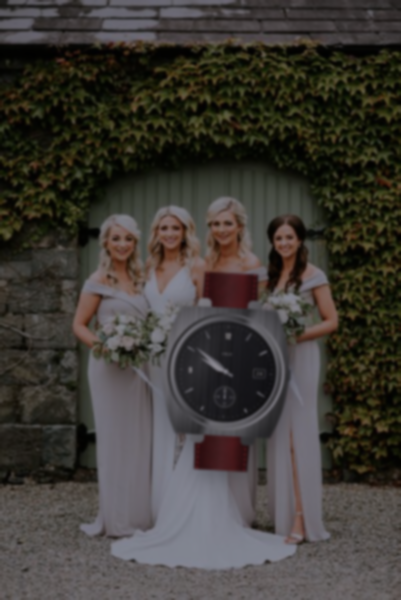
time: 9:51
